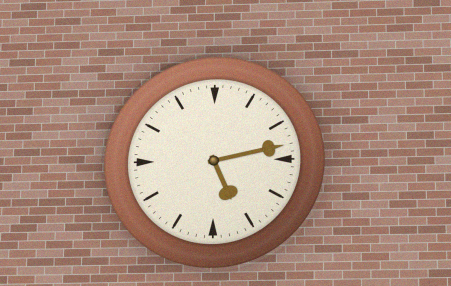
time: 5:13
